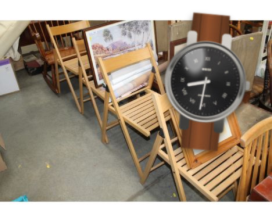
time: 8:31
